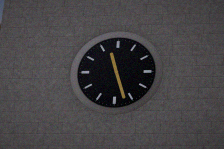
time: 11:27
